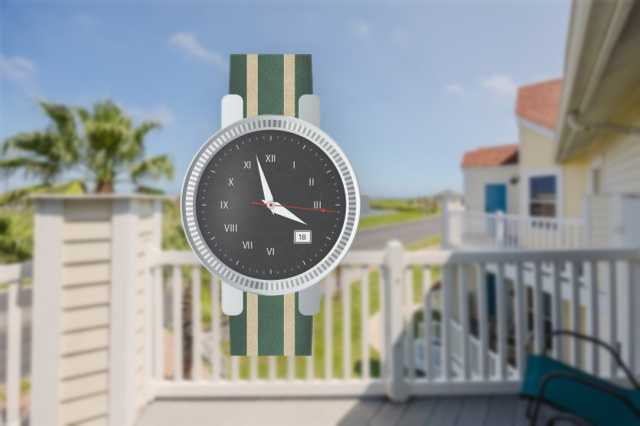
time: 3:57:16
